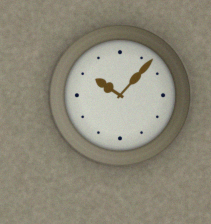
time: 10:07
